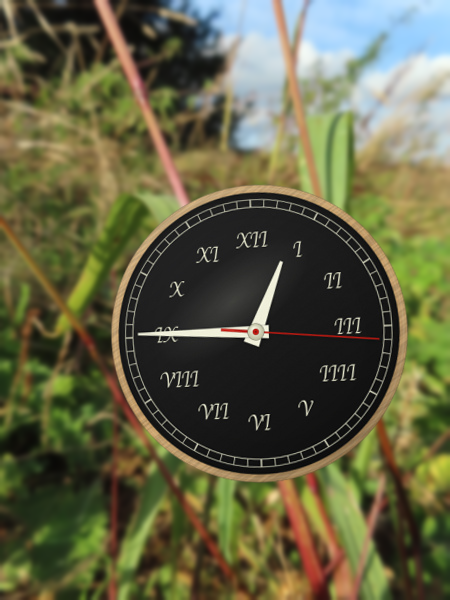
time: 12:45:16
